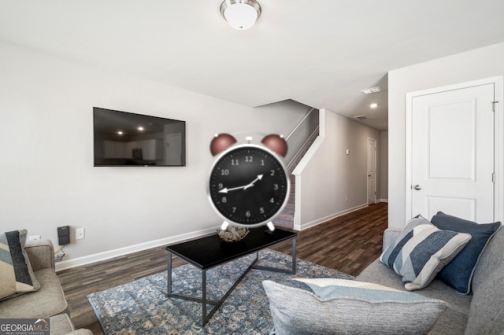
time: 1:43
